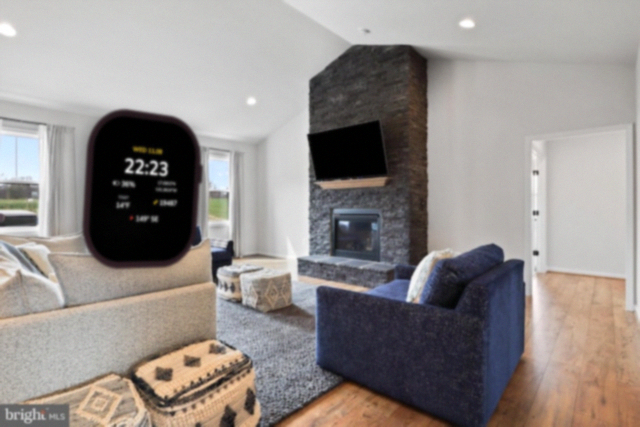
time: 22:23
